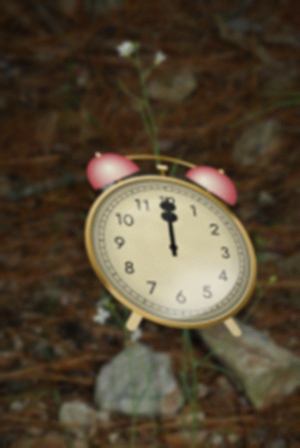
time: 12:00
